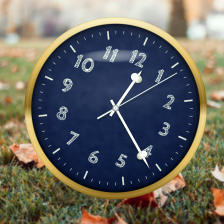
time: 12:21:06
